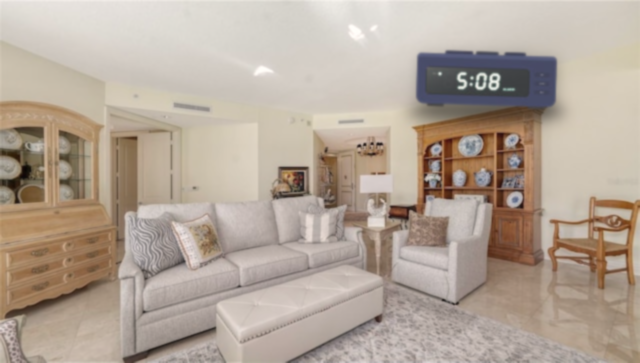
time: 5:08
